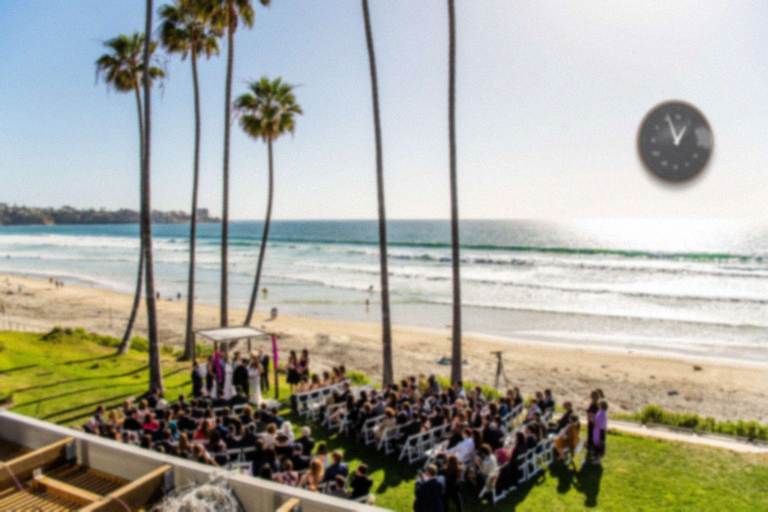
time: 12:56
